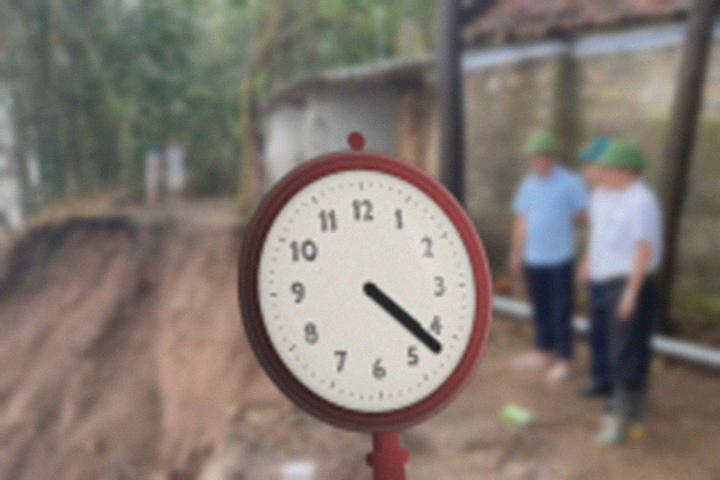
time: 4:22
